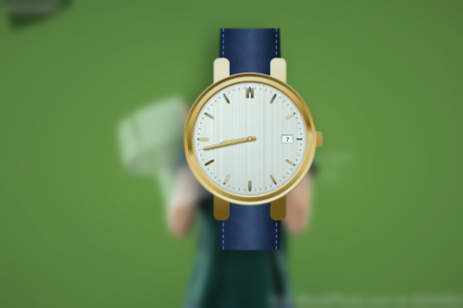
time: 8:43
